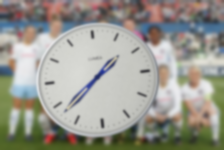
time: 1:38
